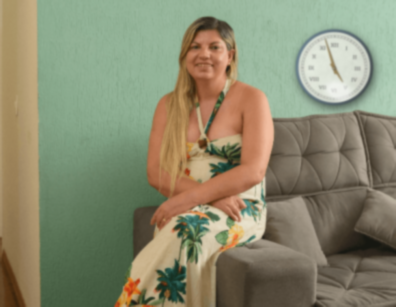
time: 4:57
